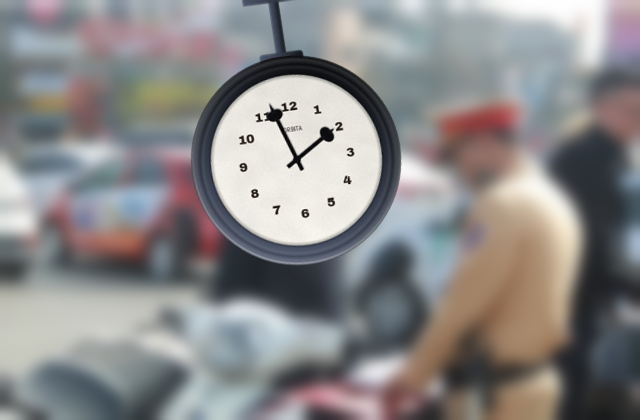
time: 1:57
